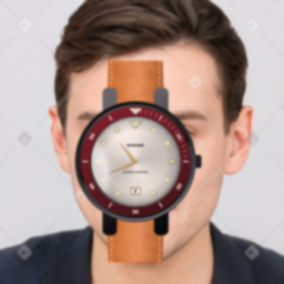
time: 10:41
